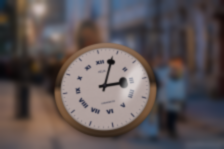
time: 3:04
